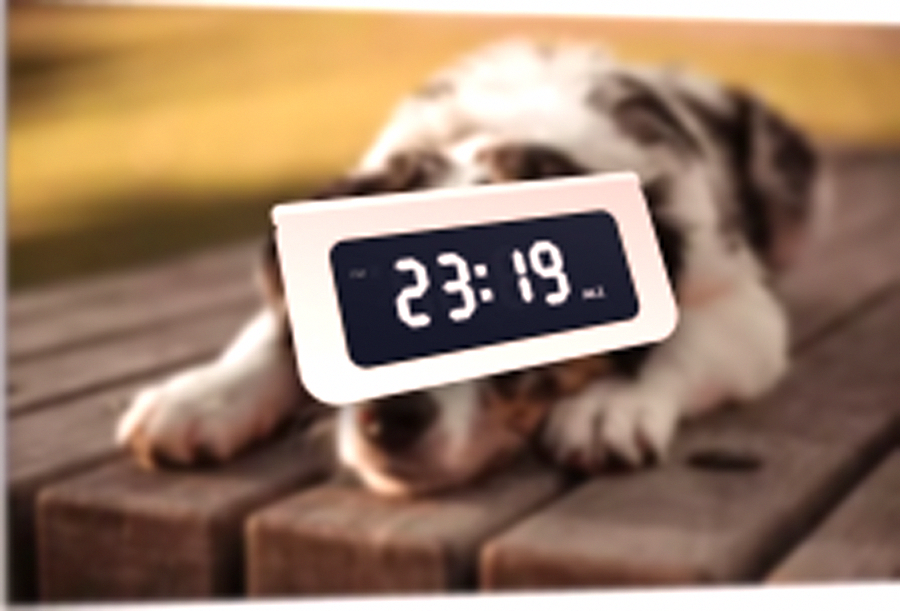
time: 23:19
